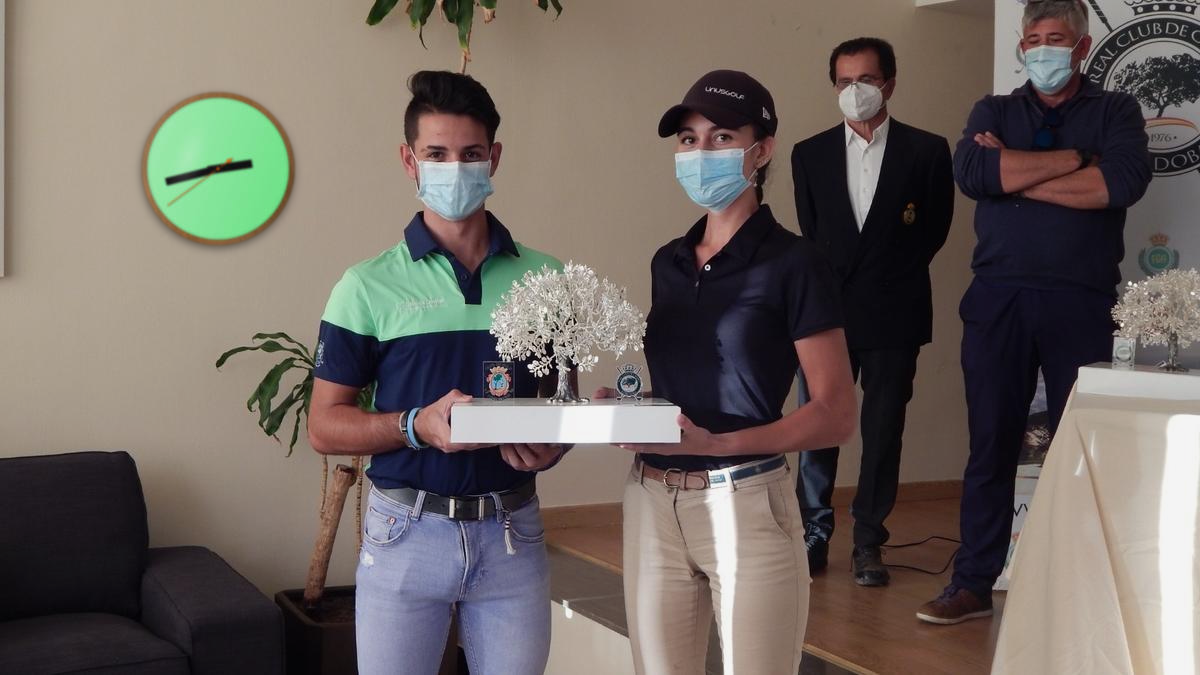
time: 2:42:39
